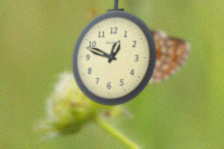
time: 12:48
